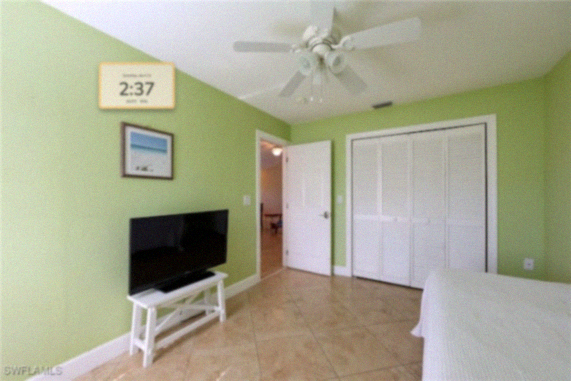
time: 2:37
